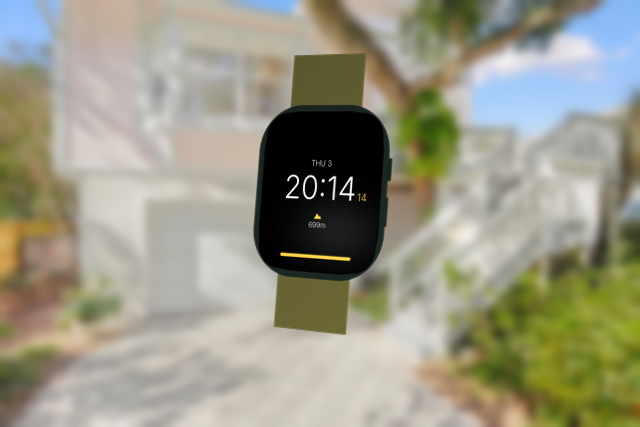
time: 20:14:14
